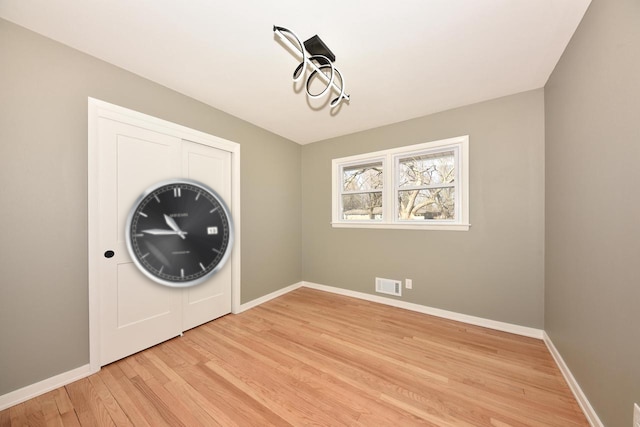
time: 10:46
